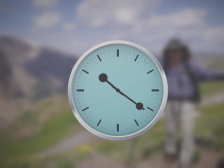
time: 10:21
